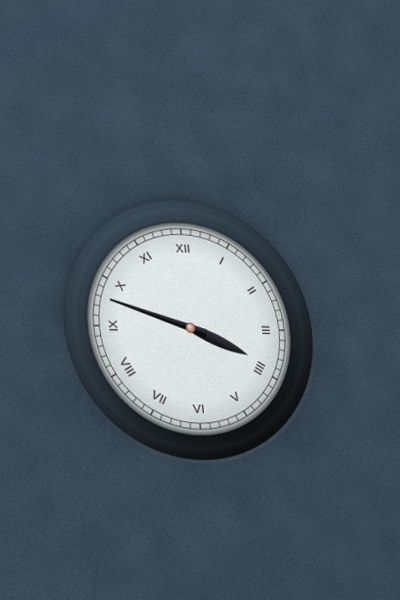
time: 3:48
